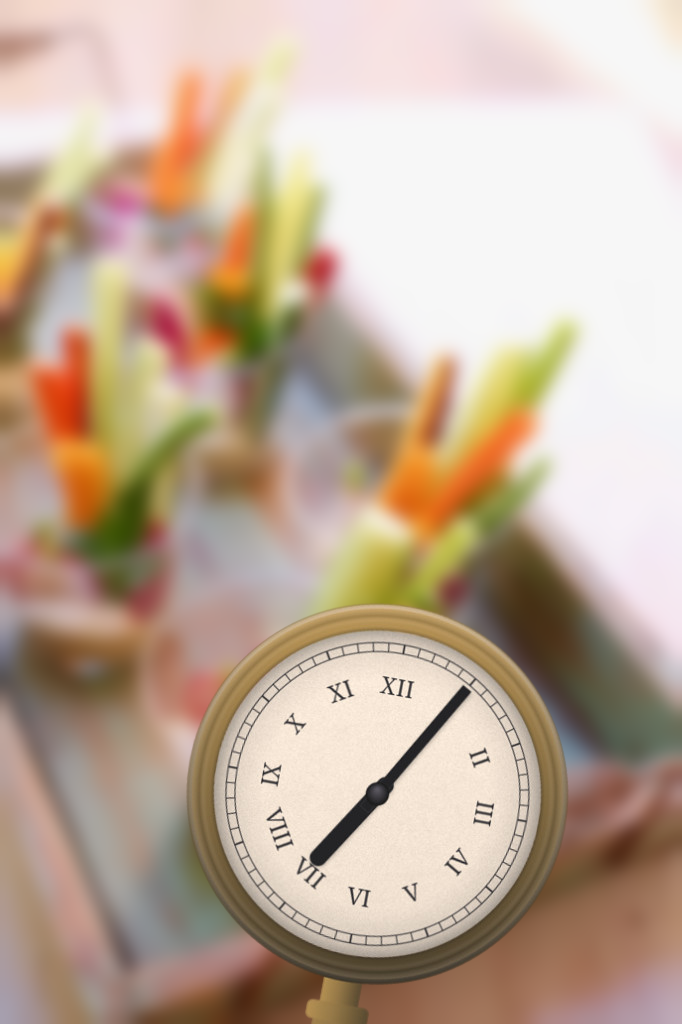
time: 7:05
